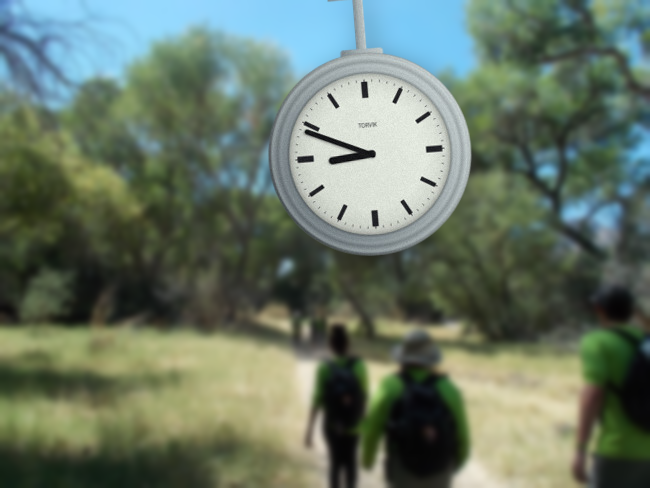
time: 8:49
